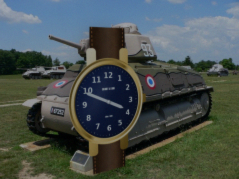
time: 3:49
